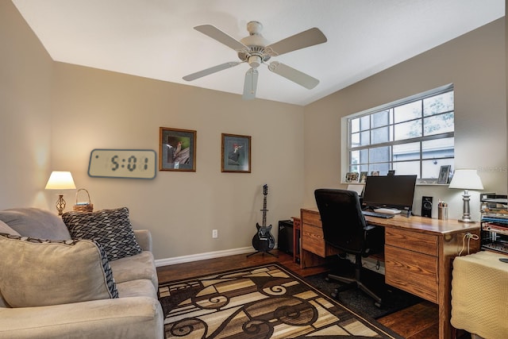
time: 5:01
